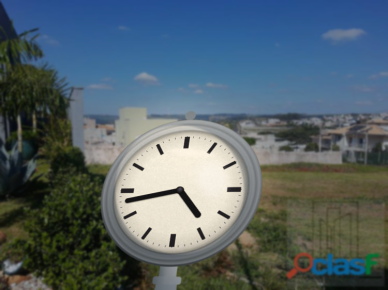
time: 4:43
